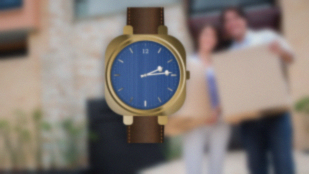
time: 2:14
